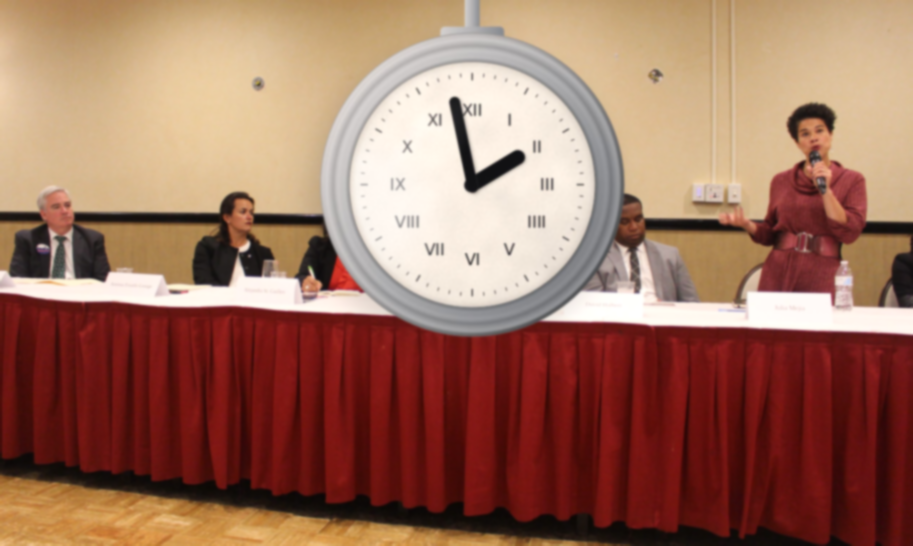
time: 1:58
